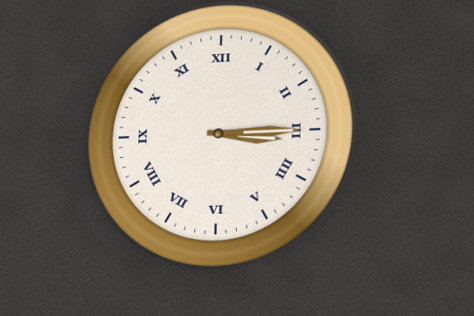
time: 3:15
